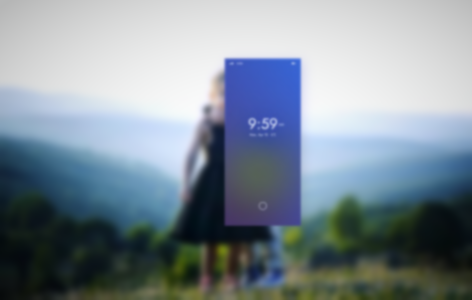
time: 9:59
